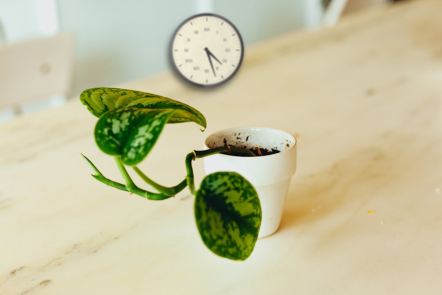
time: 4:27
